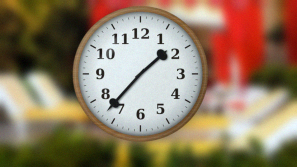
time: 1:37
